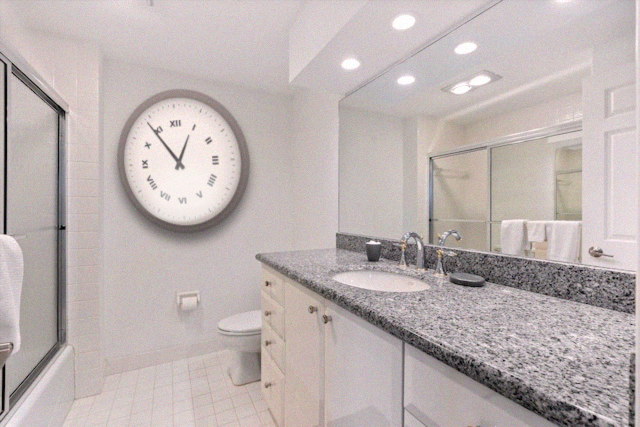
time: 12:54
